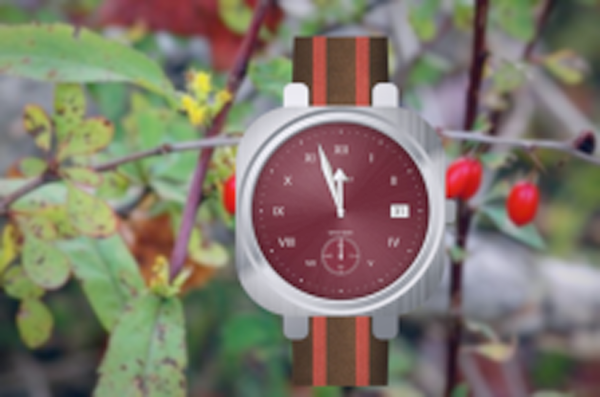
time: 11:57
